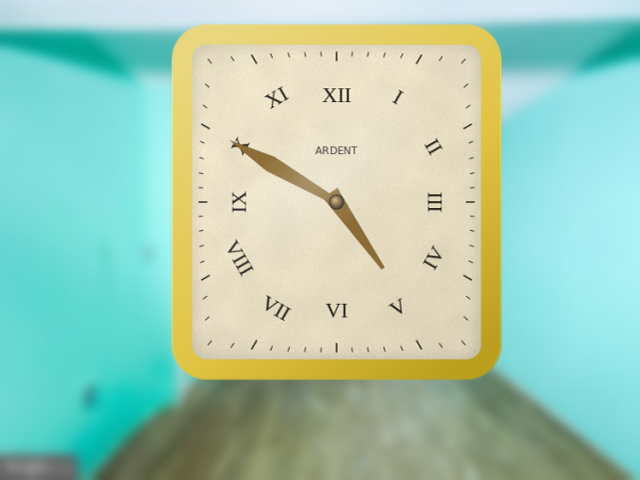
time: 4:50
